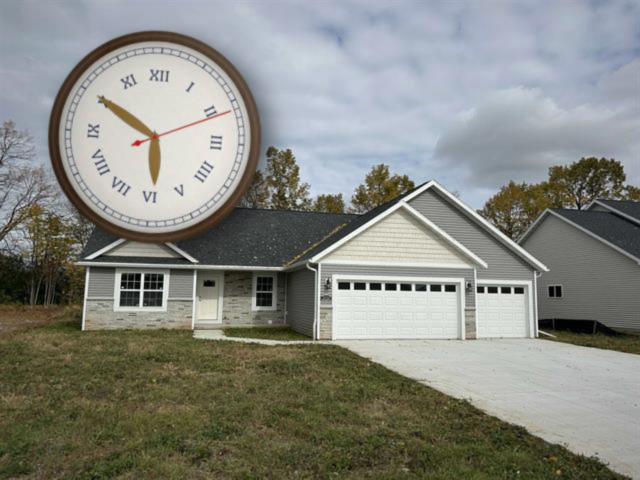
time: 5:50:11
